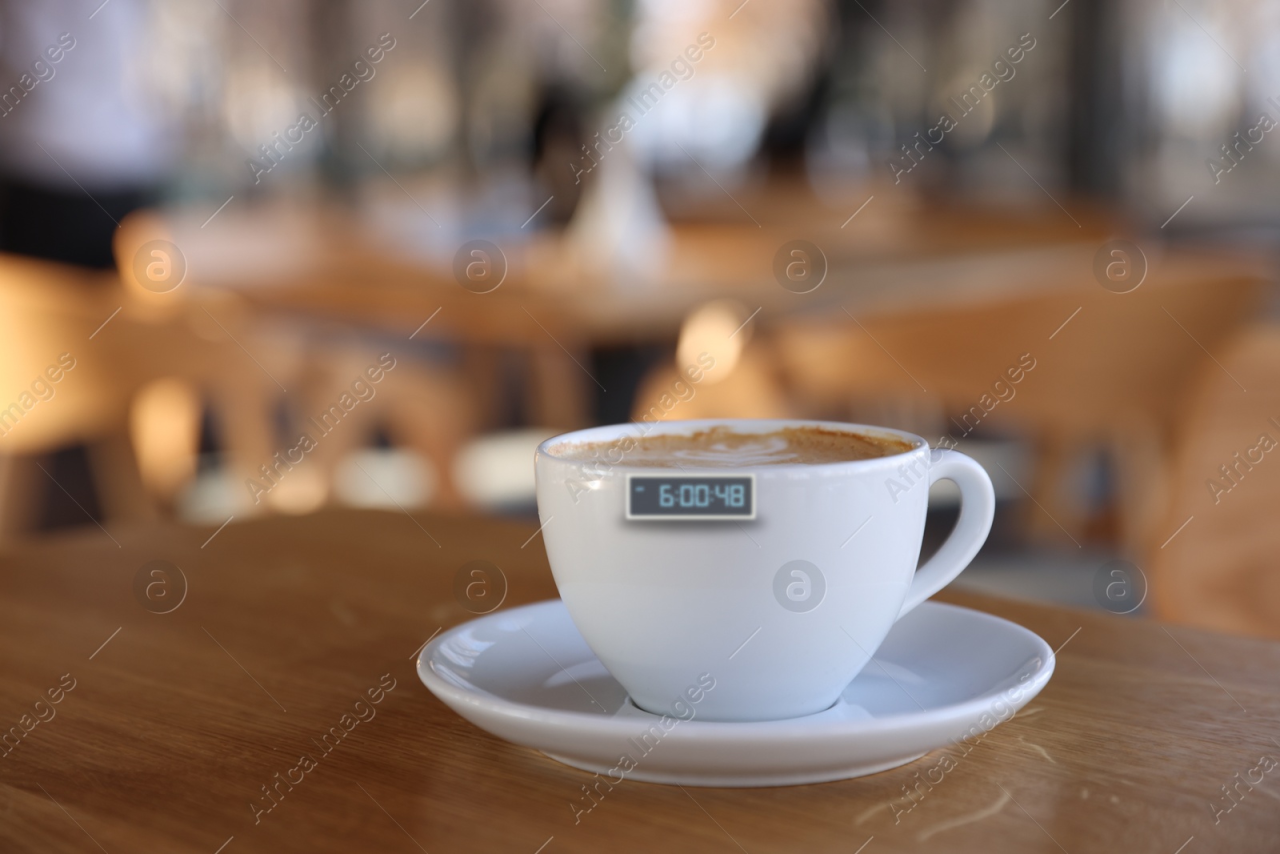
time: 6:00:48
